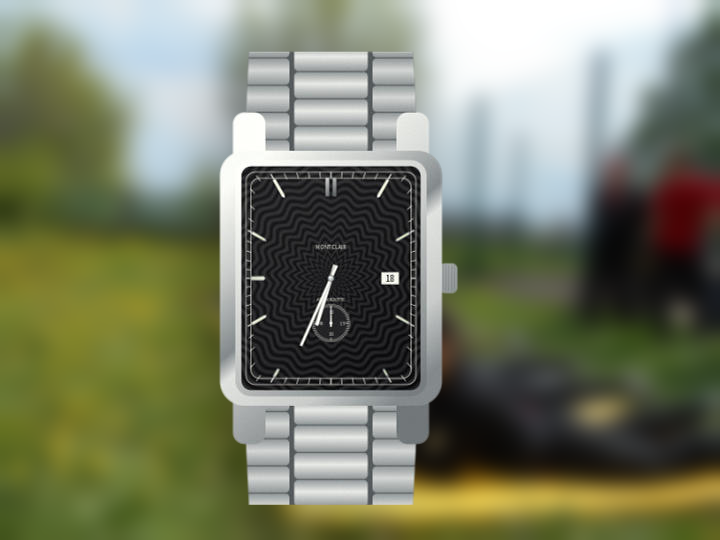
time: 6:34
